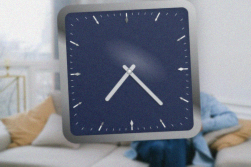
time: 7:23
